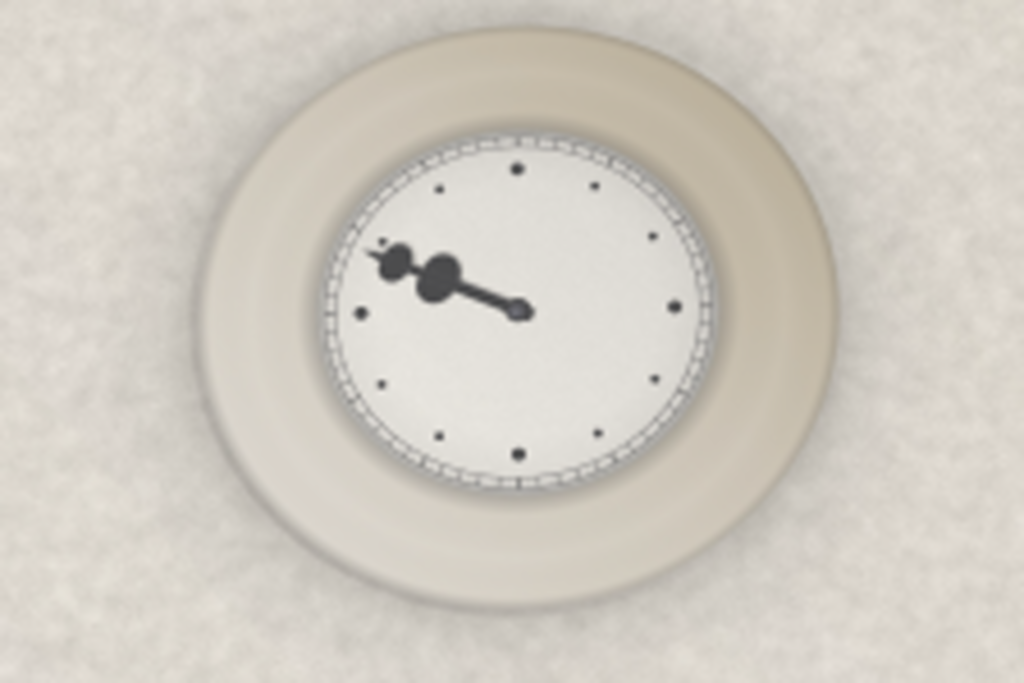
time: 9:49
